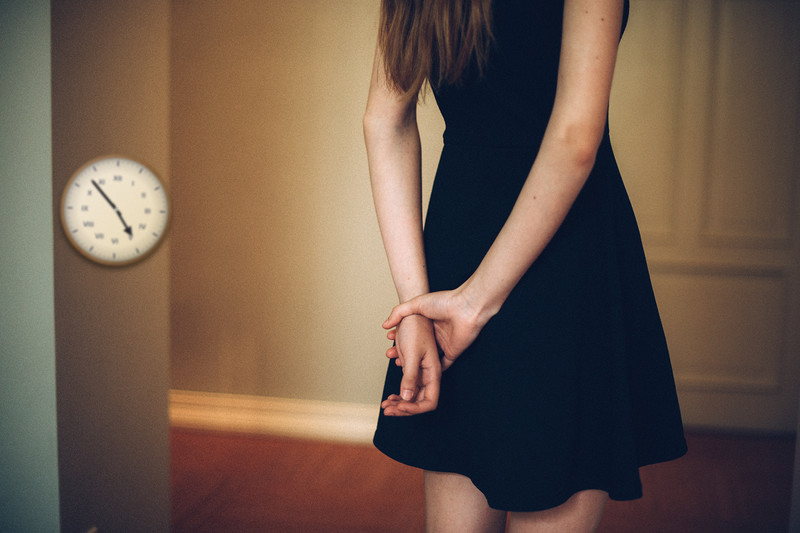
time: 4:53
